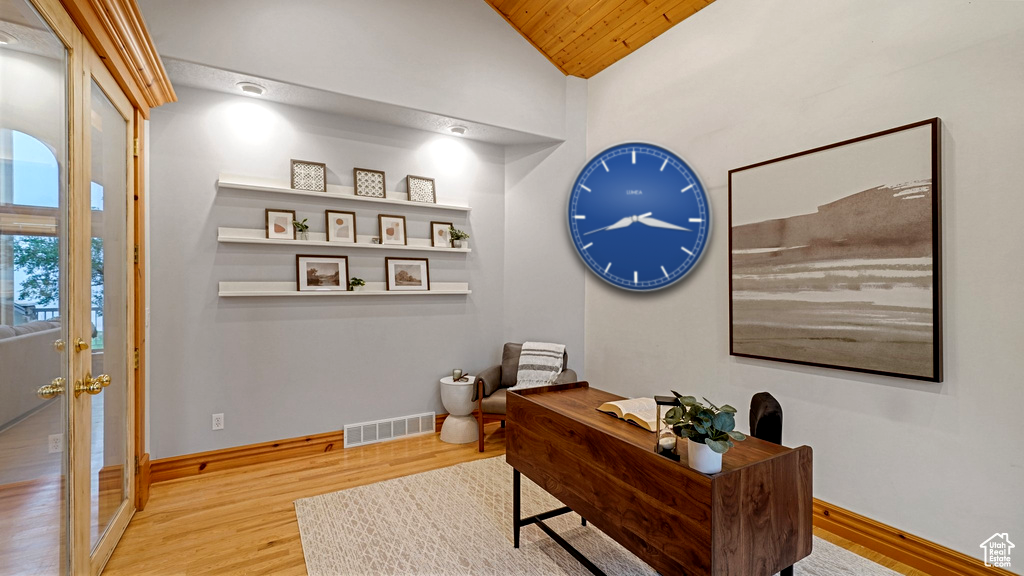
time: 8:16:42
